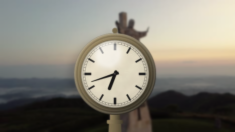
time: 6:42
